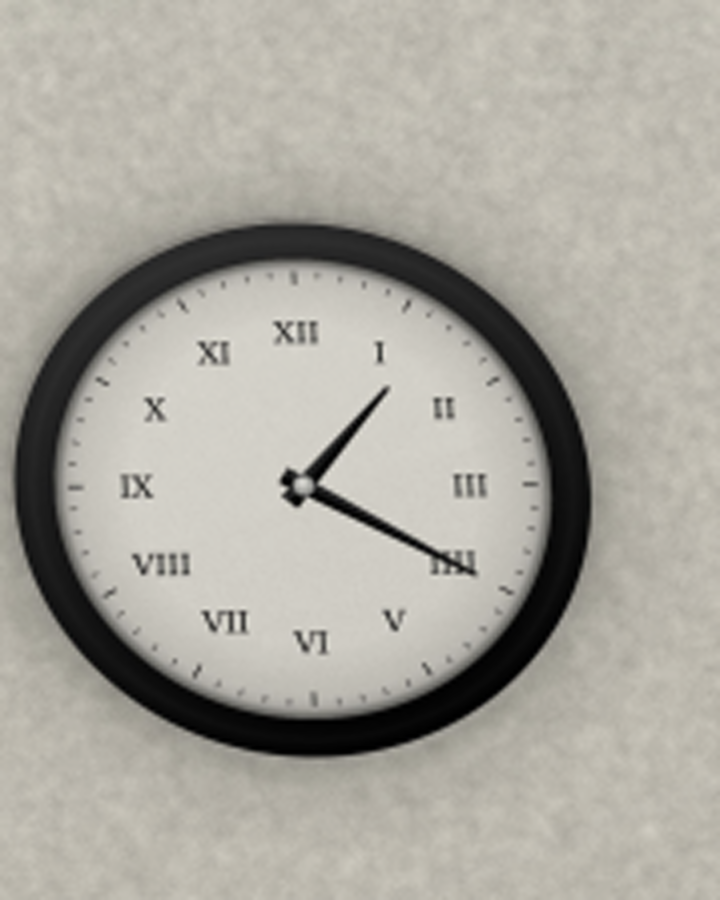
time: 1:20
